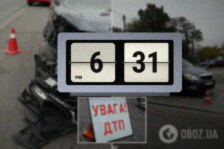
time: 6:31
